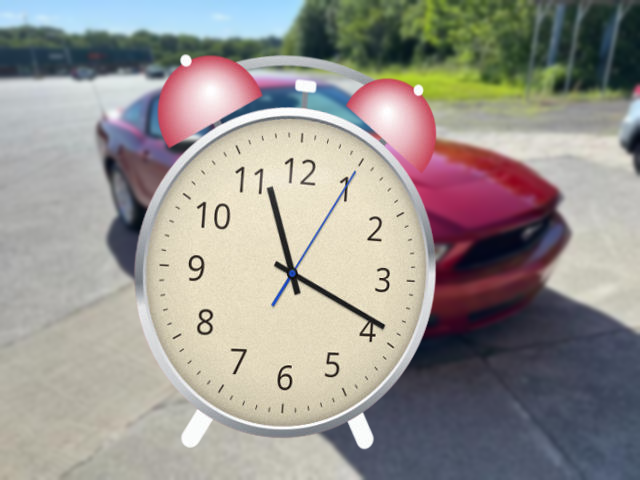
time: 11:19:05
